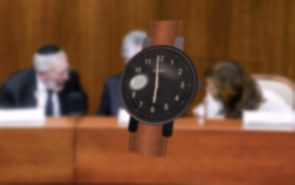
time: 5:59
